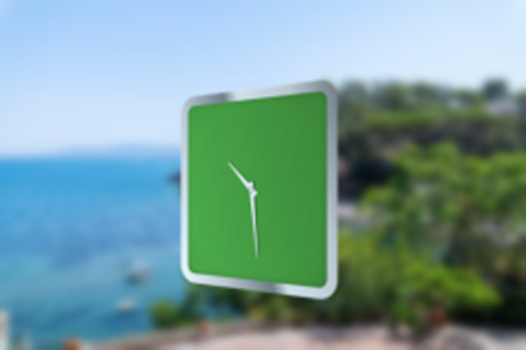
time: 10:29
